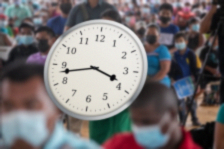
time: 3:43
